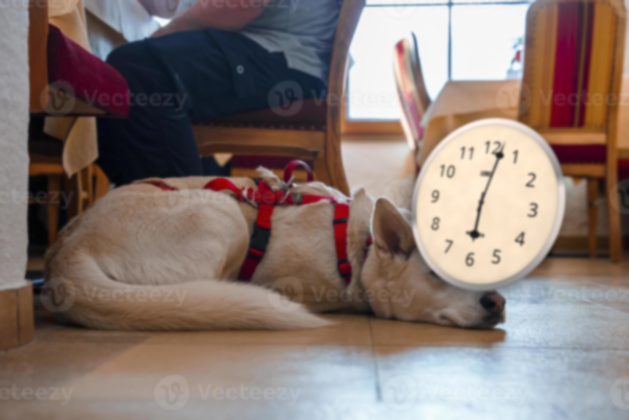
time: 6:02
